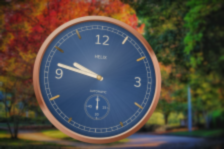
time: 9:47
